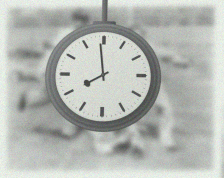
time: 7:59
